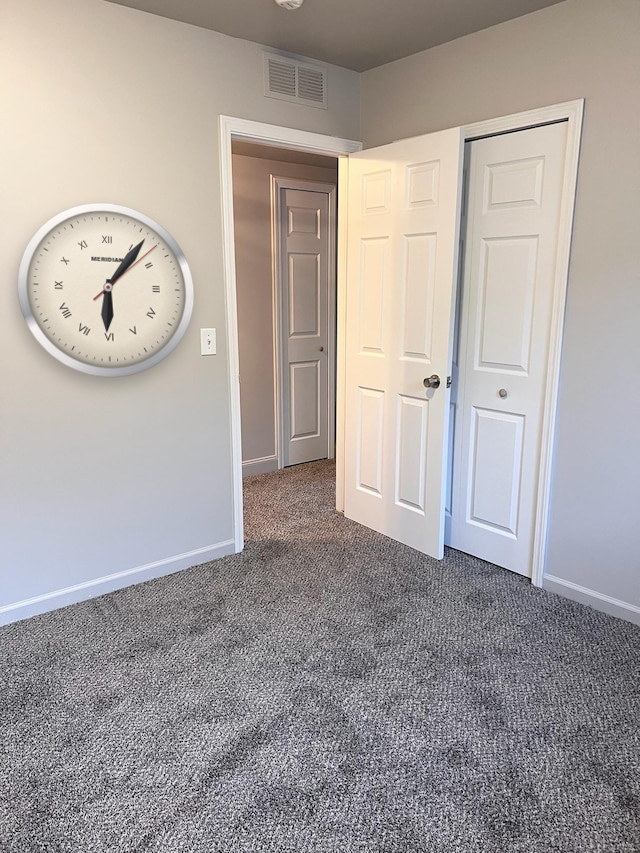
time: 6:06:08
